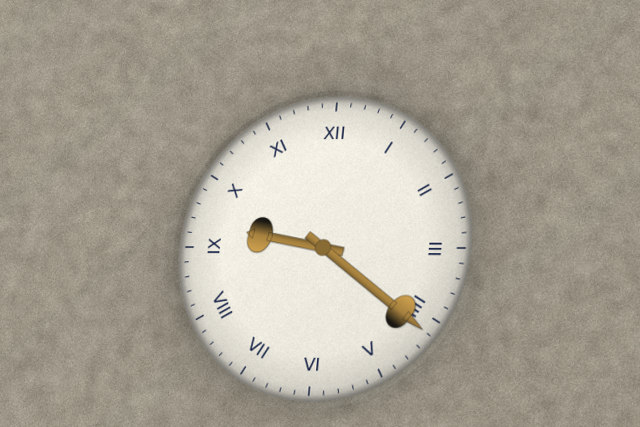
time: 9:21
